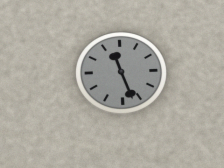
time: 11:27
